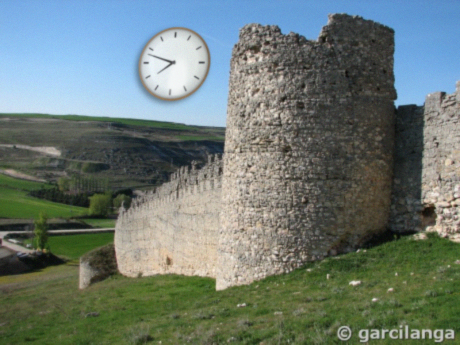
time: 7:48
